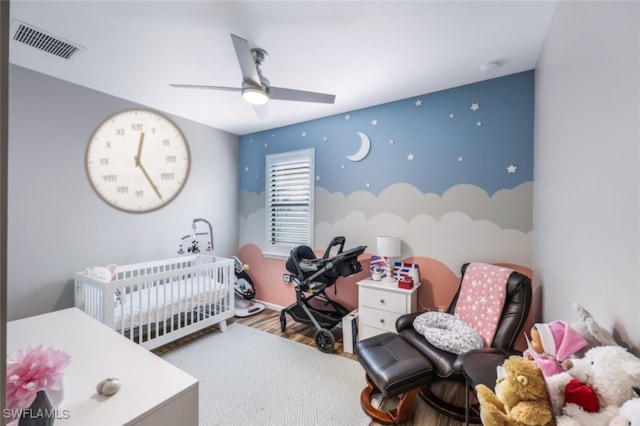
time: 12:25
